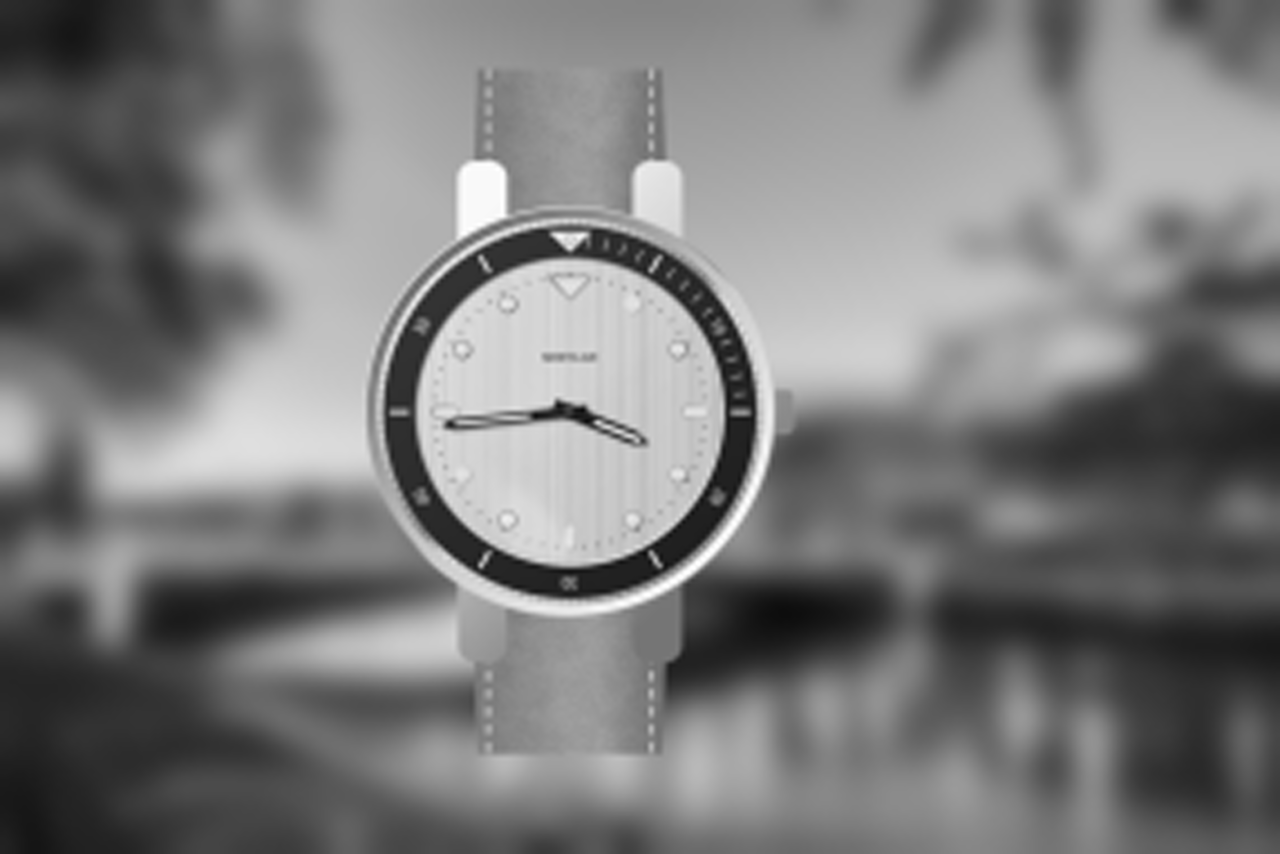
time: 3:44
